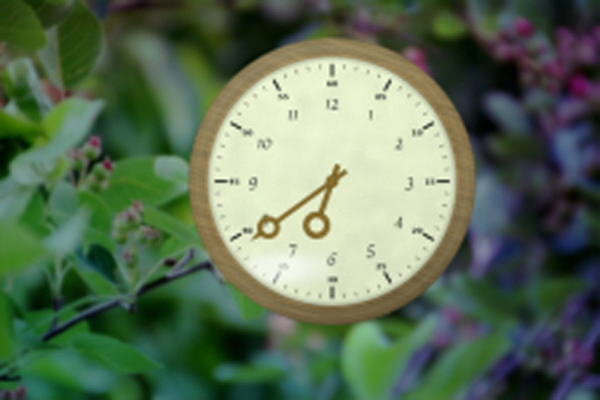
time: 6:39
